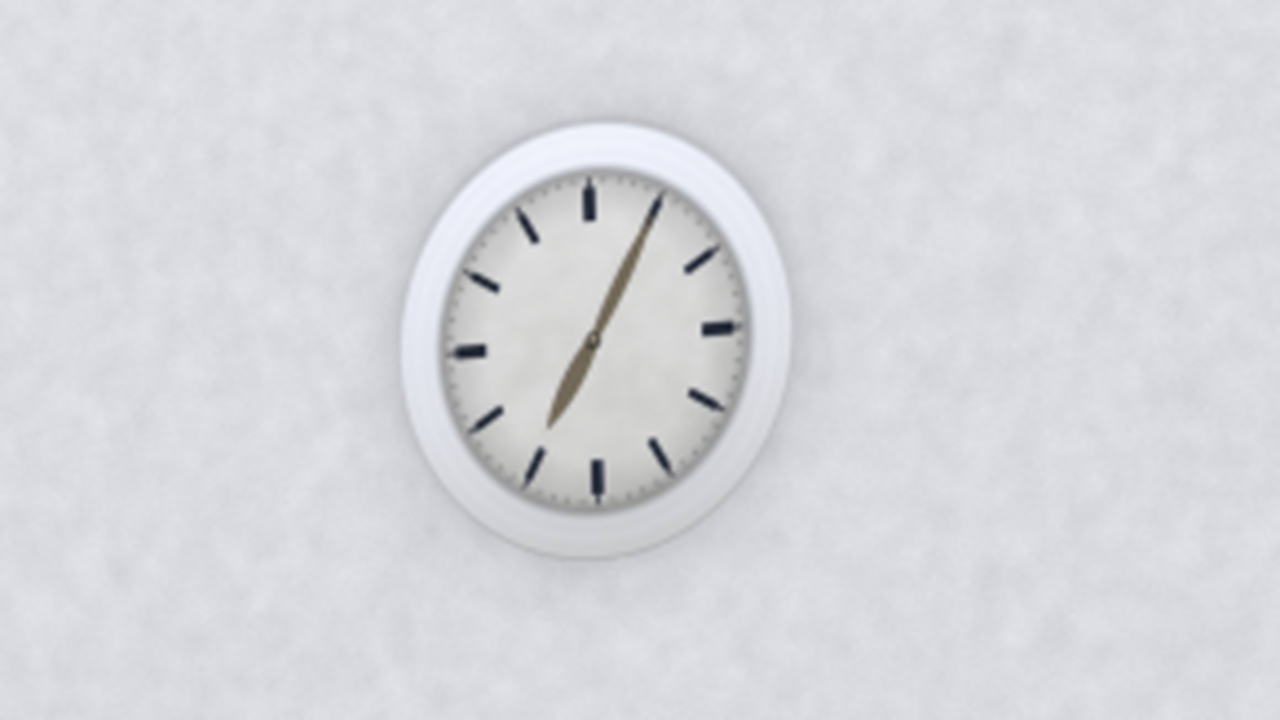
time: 7:05
